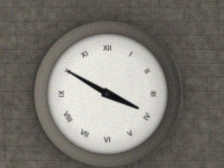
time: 3:50
